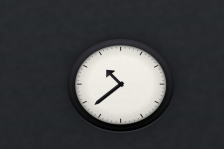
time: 10:38
